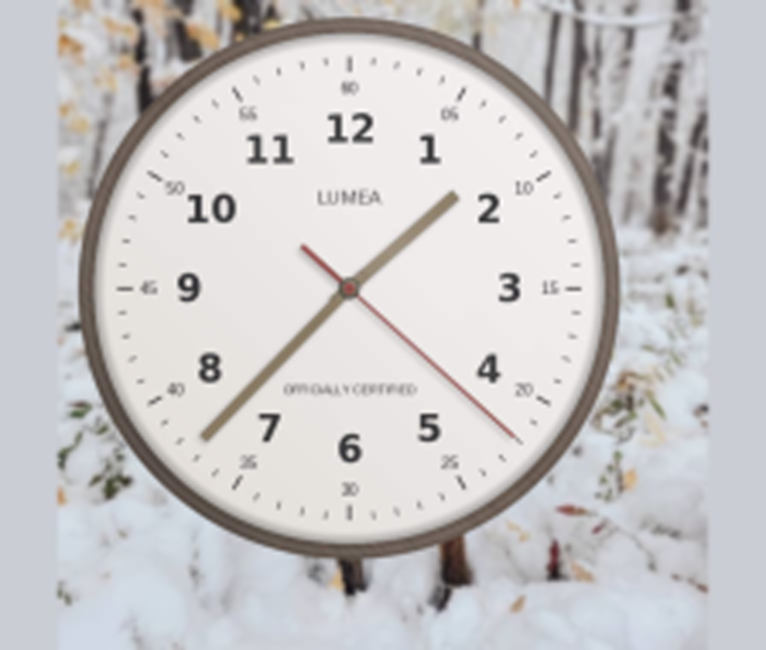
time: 1:37:22
